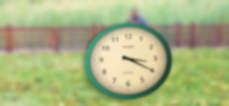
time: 3:20
